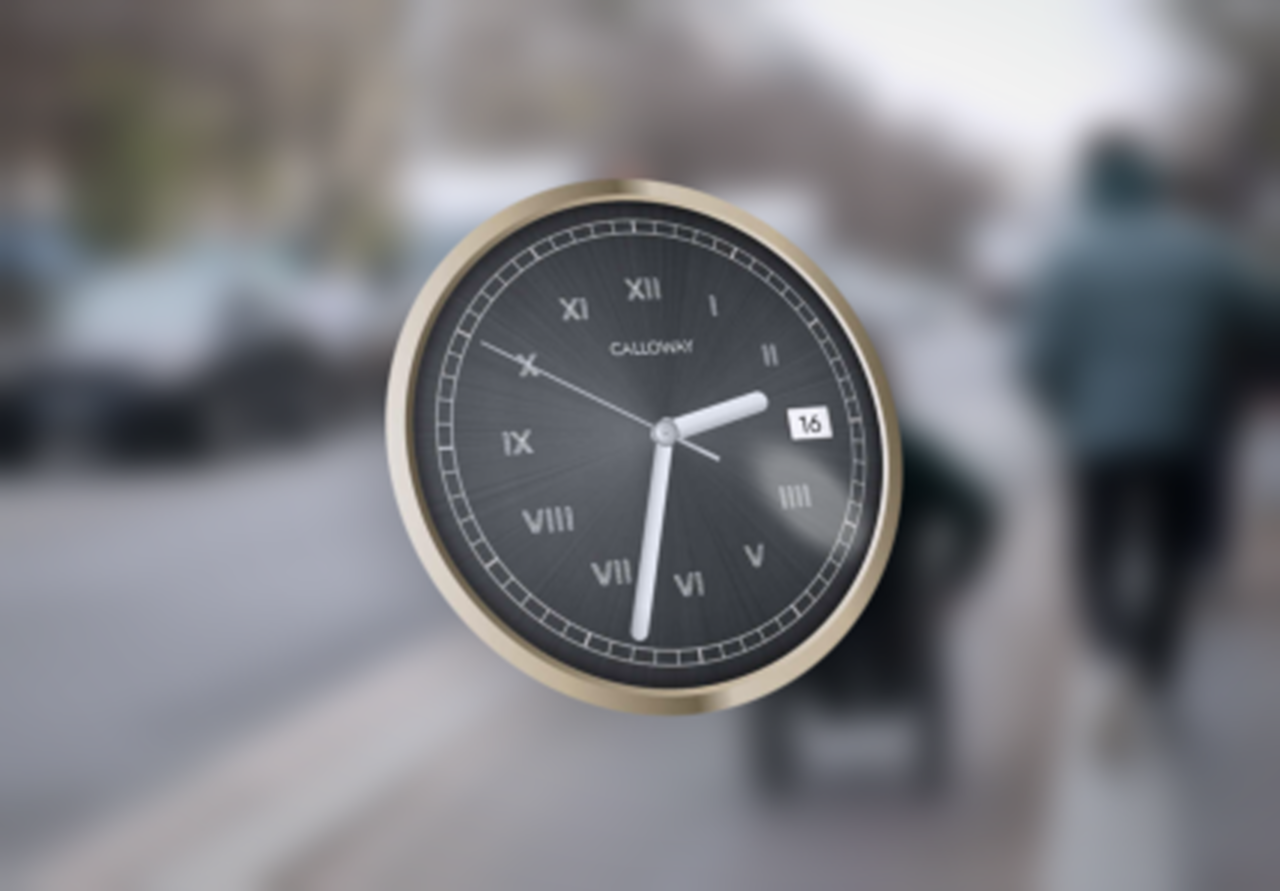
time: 2:32:50
